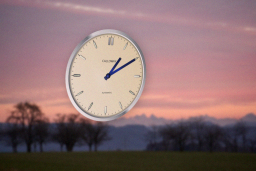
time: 1:10
